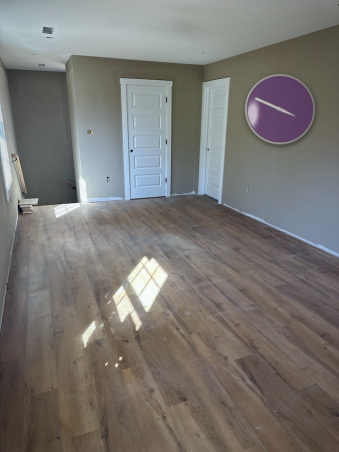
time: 3:49
